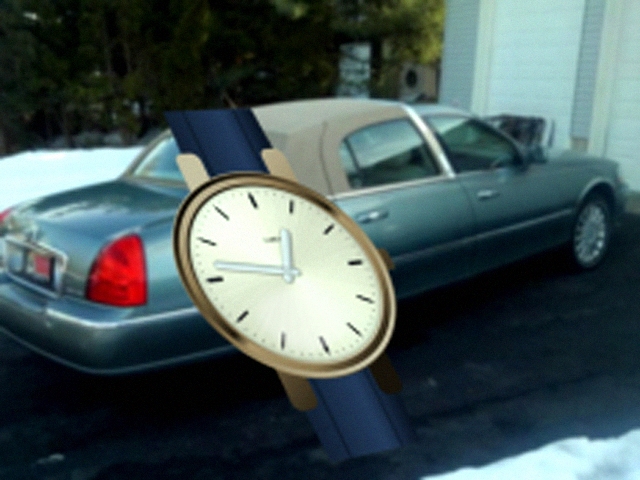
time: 12:47
